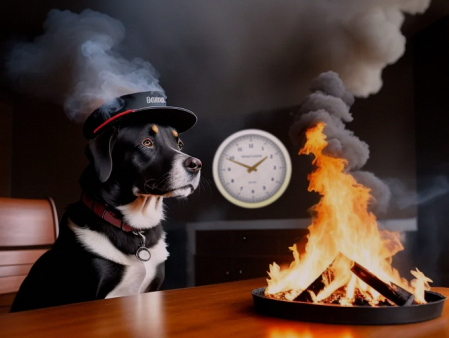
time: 1:49
